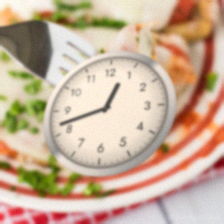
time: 12:42
